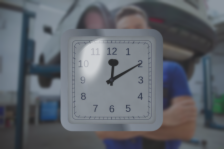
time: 12:10
